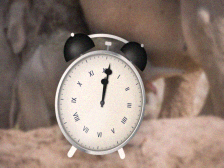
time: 12:01
